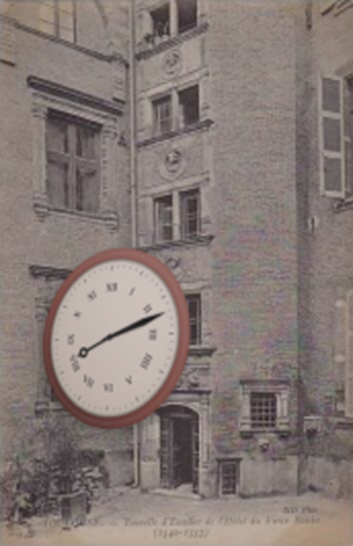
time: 8:12
